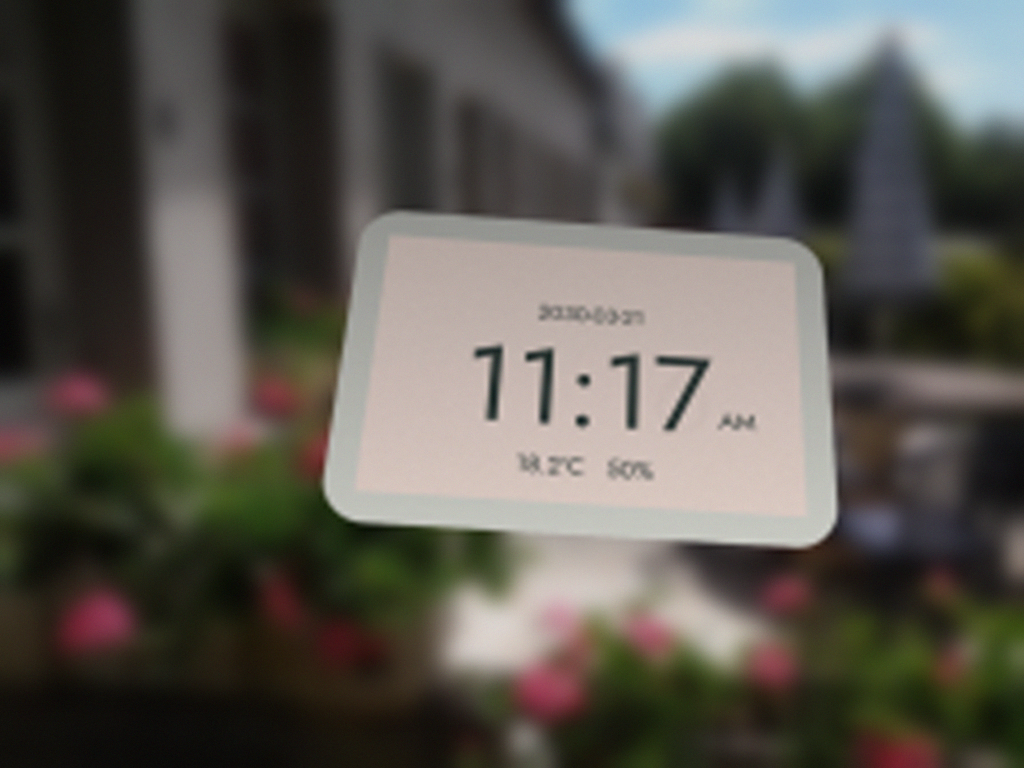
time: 11:17
